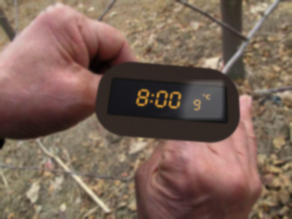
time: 8:00
